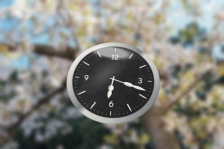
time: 6:18
